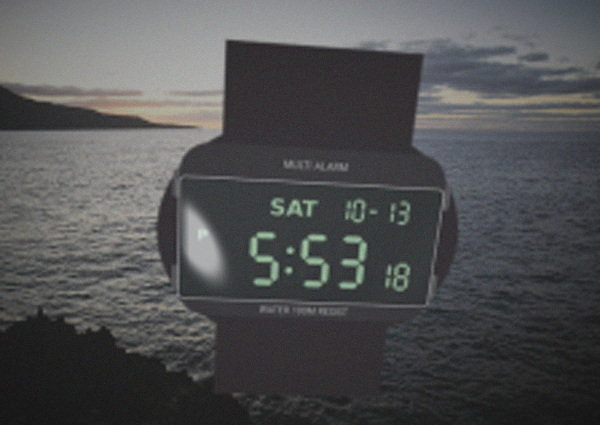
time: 5:53:18
